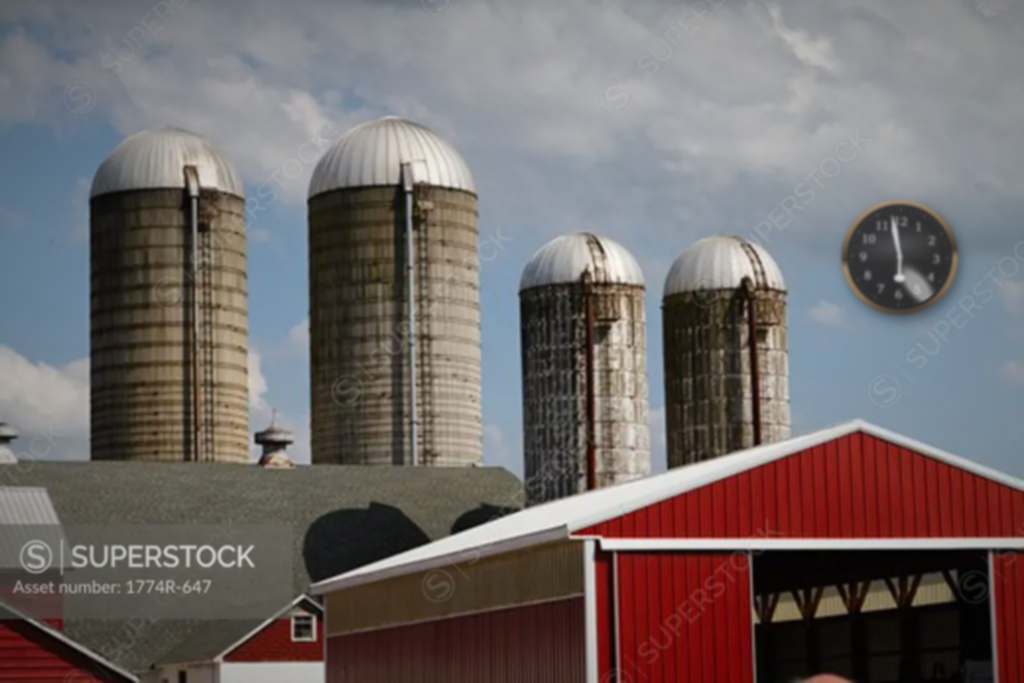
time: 5:58
